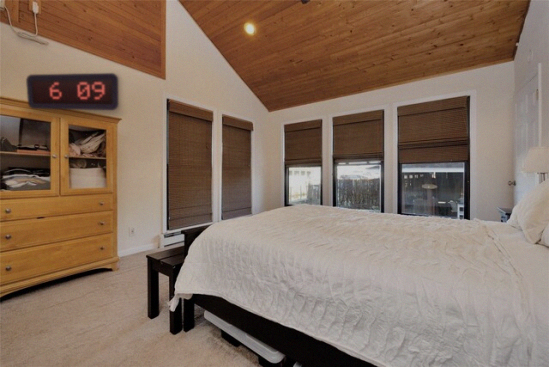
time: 6:09
